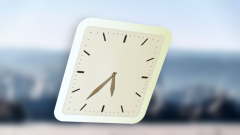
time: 5:36
